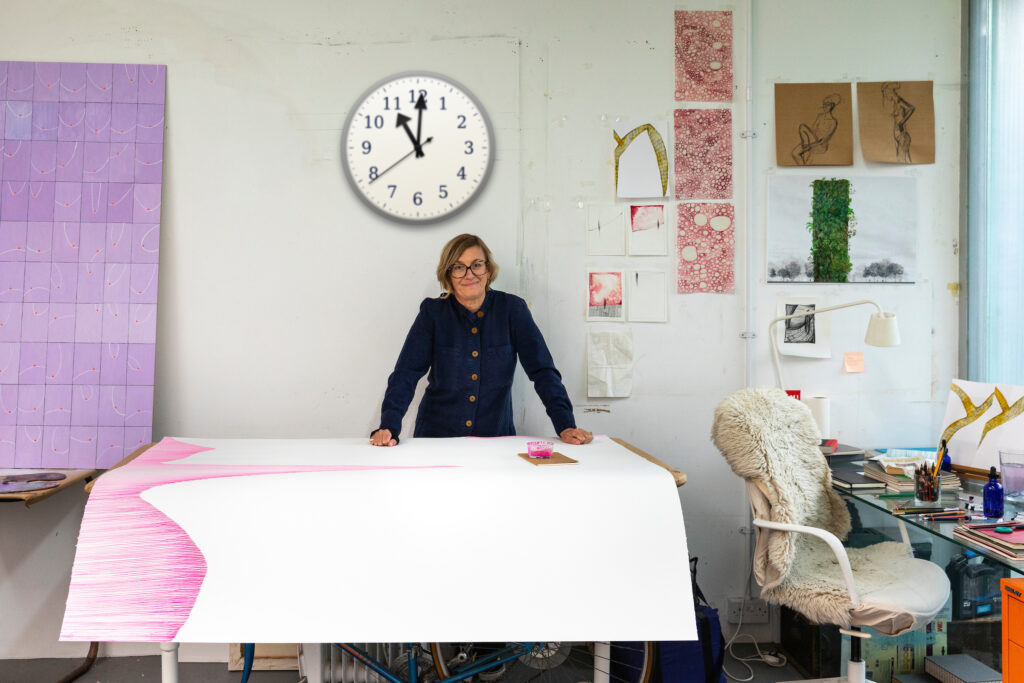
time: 11:00:39
